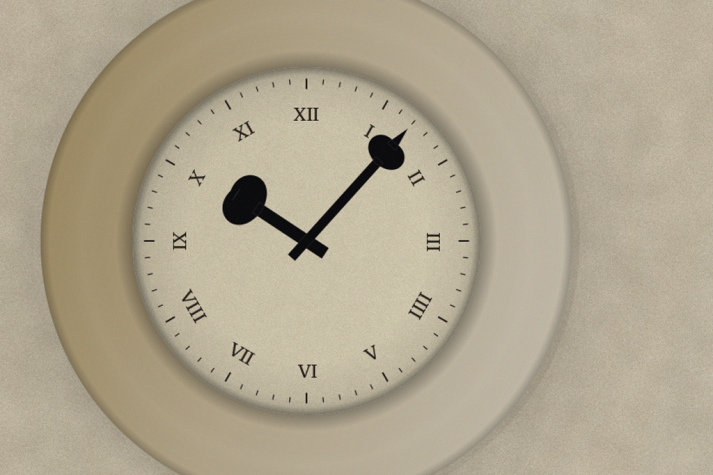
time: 10:07
